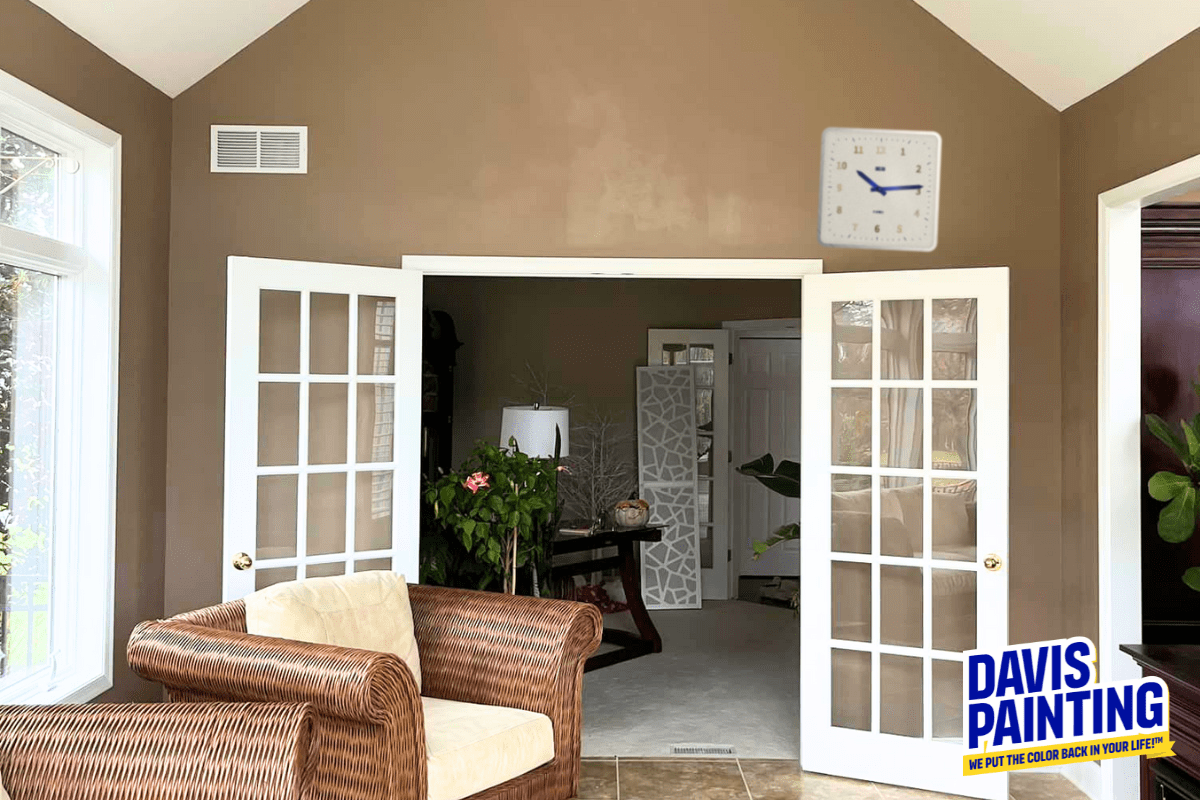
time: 10:14
